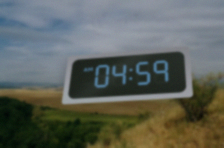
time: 4:59
